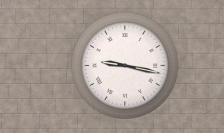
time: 9:17
